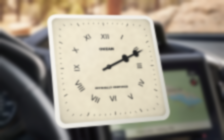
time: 2:11
